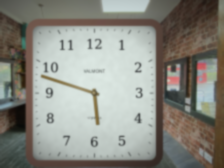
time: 5:48
